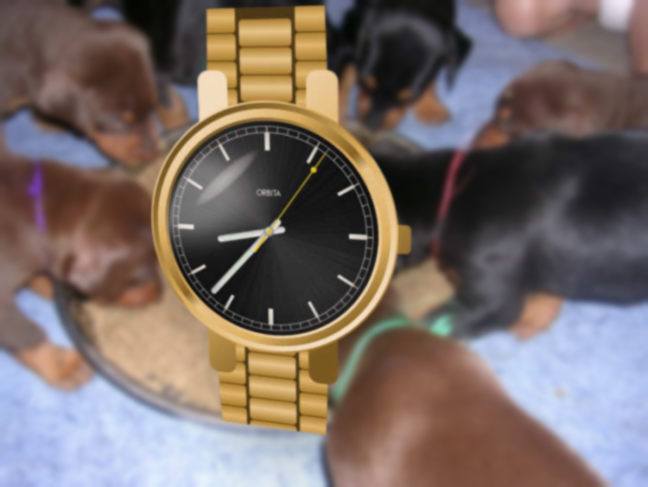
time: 8:37:06
